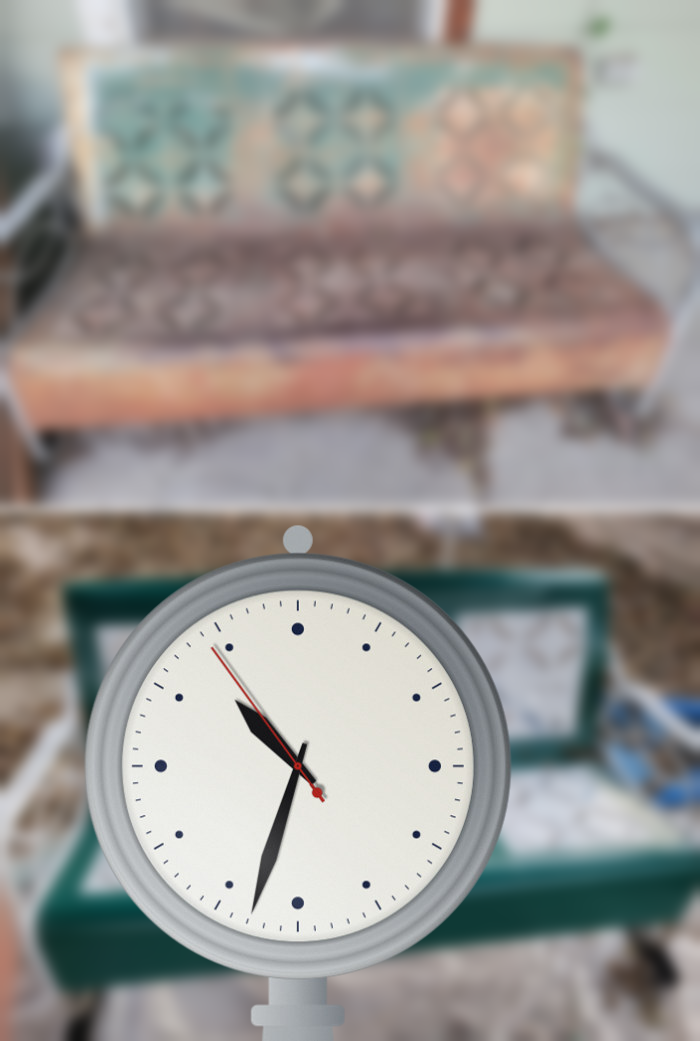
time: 10:32:54
